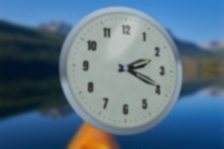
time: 2:19
